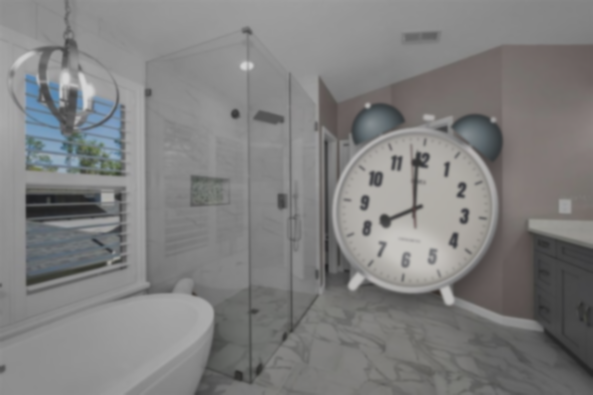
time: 7:58:58
